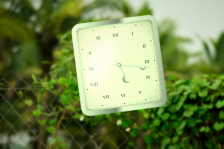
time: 5:17
